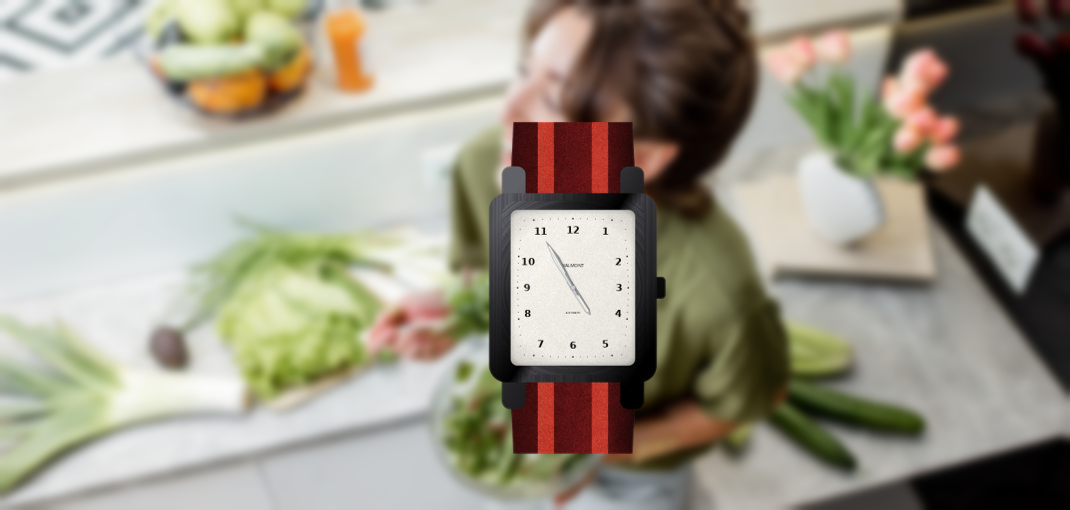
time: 4:55
